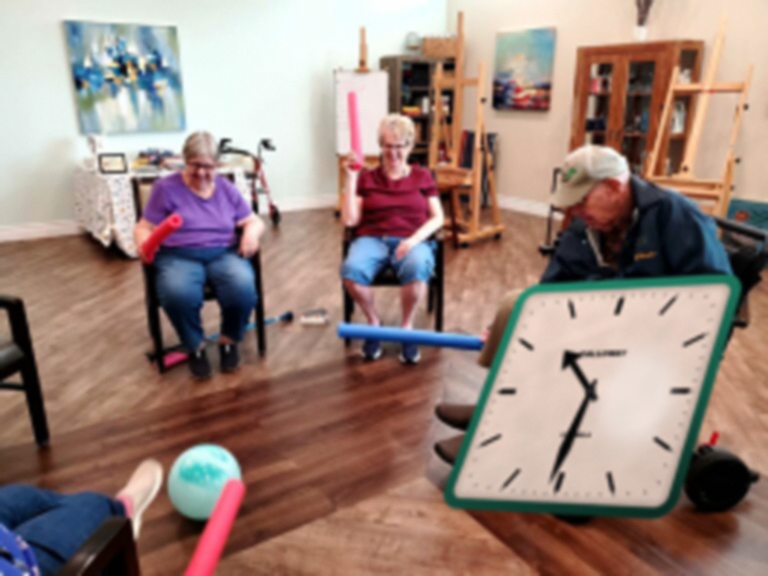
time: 10:31
